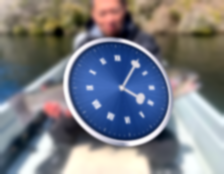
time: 4:06
